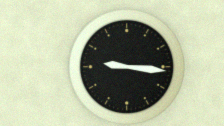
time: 9:16
